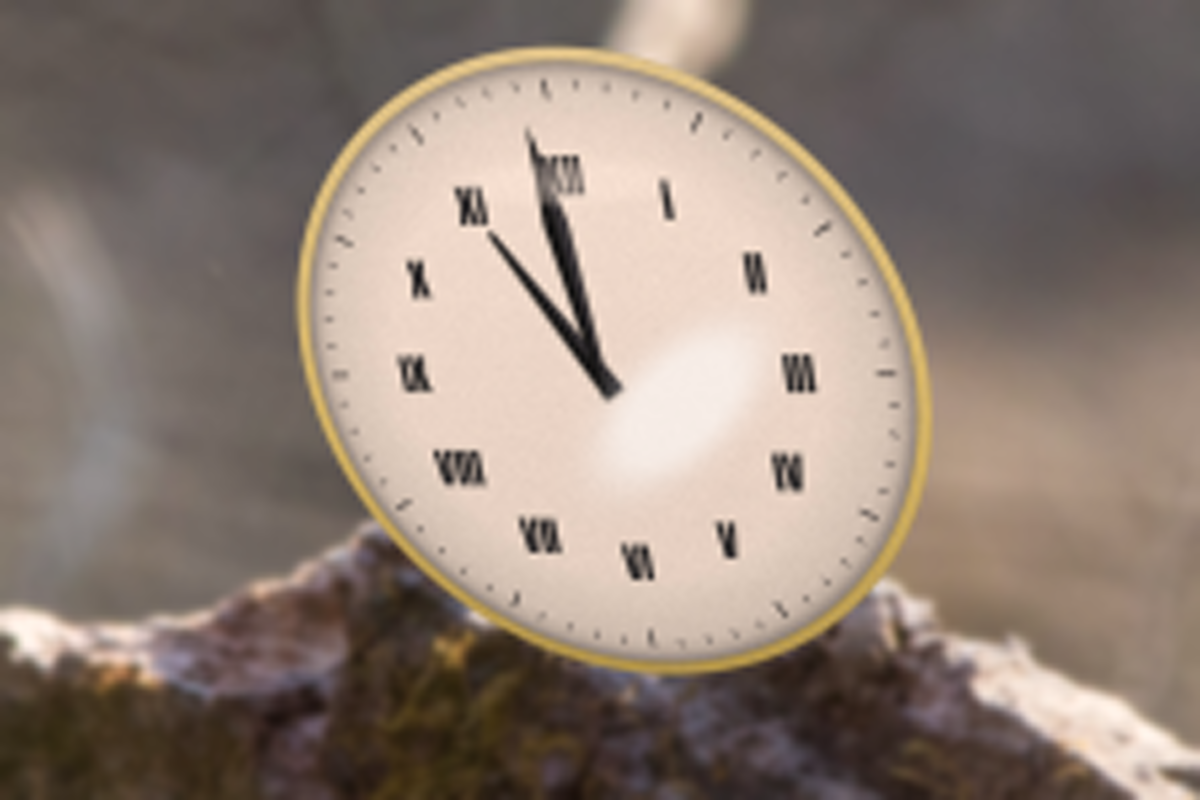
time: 10:59
